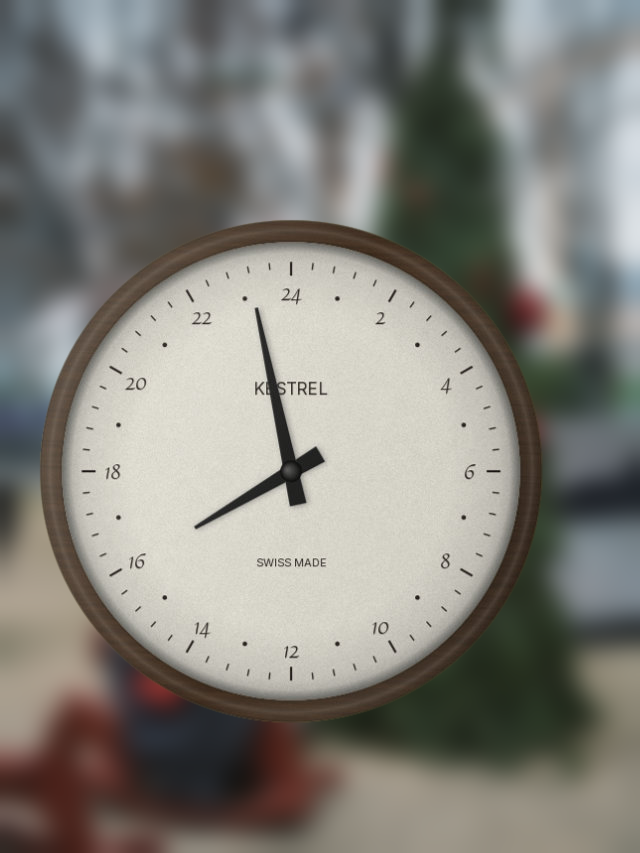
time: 15:58
